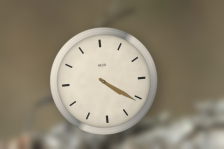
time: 4:21
